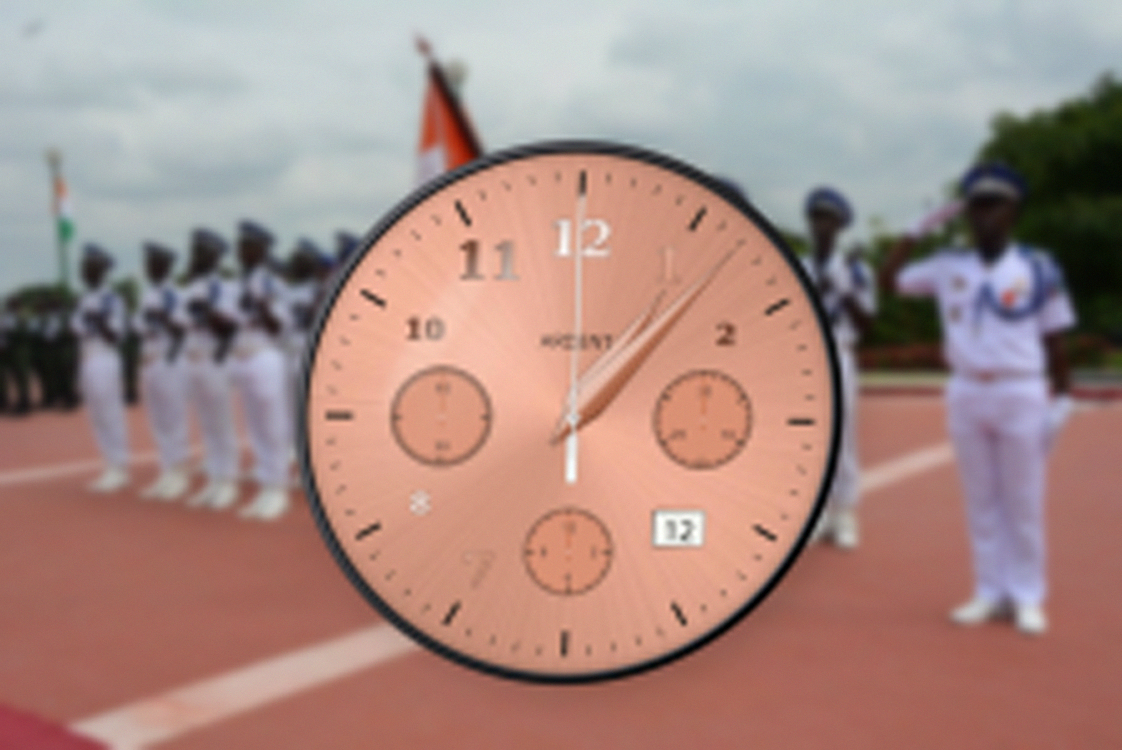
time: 1:07
